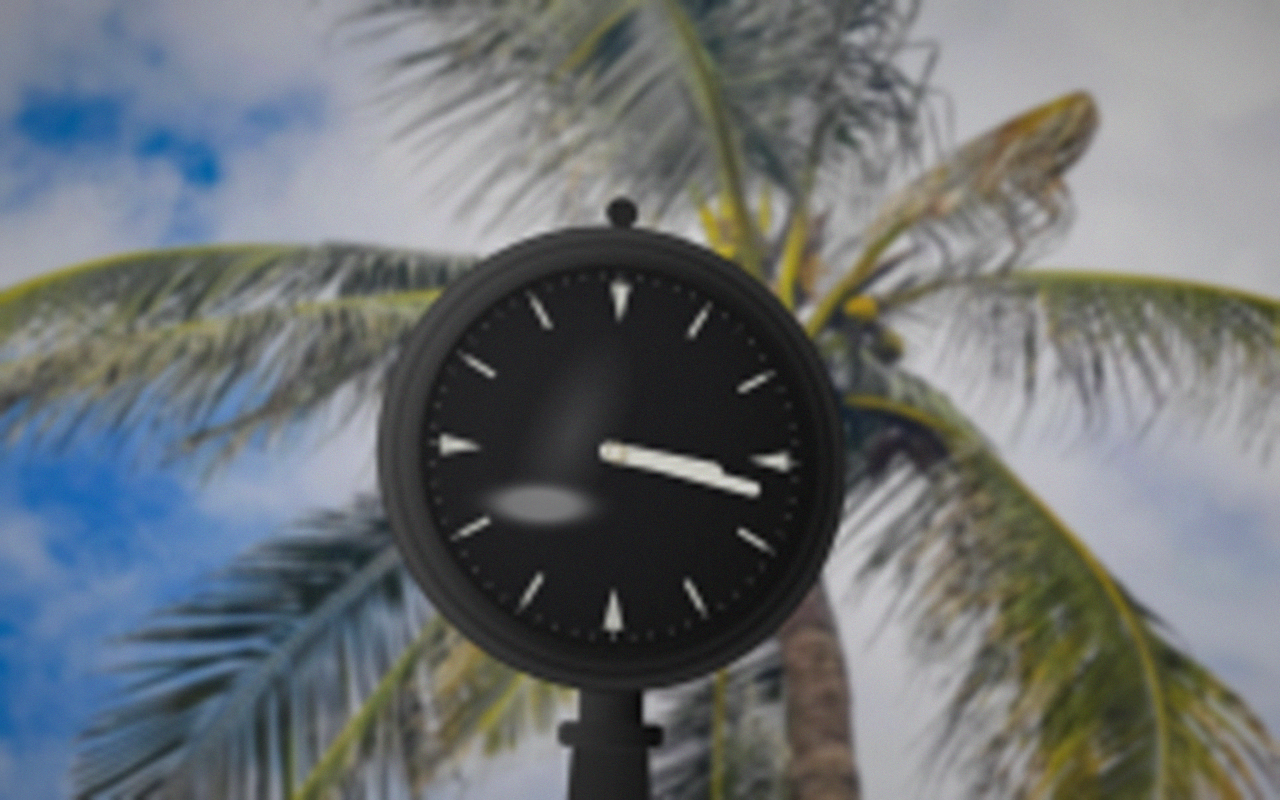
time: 3:17
